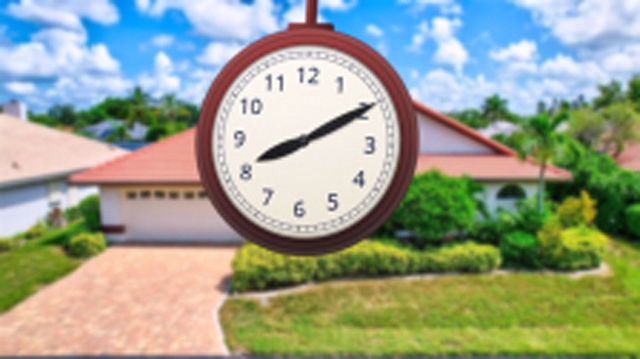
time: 8:10
